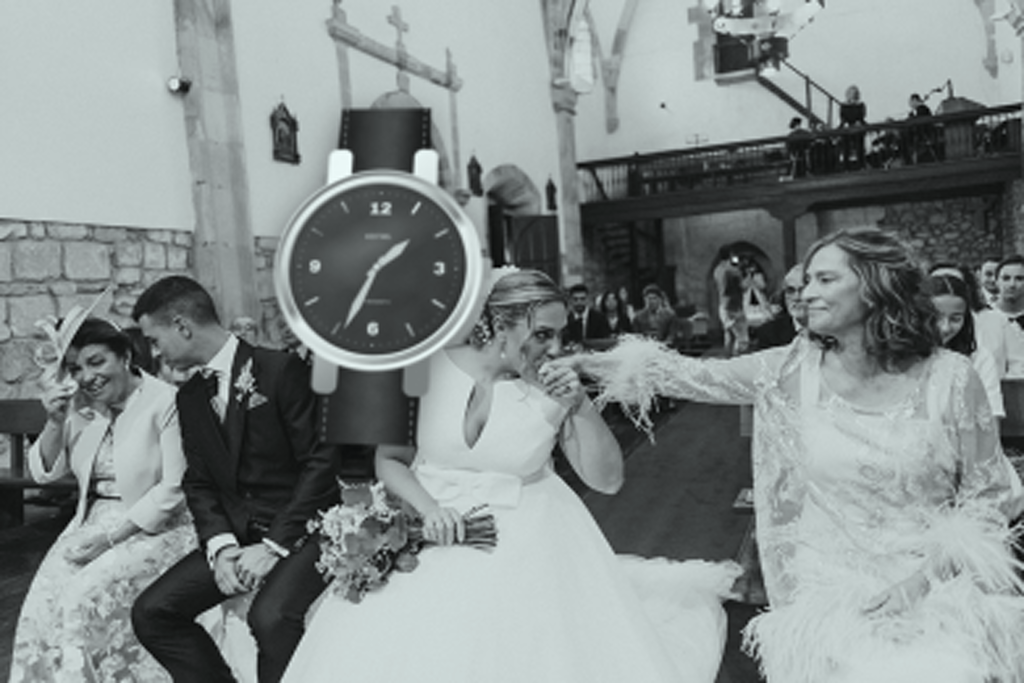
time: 1:34
